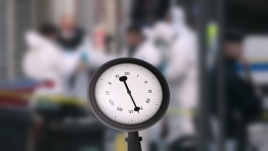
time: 11:27
